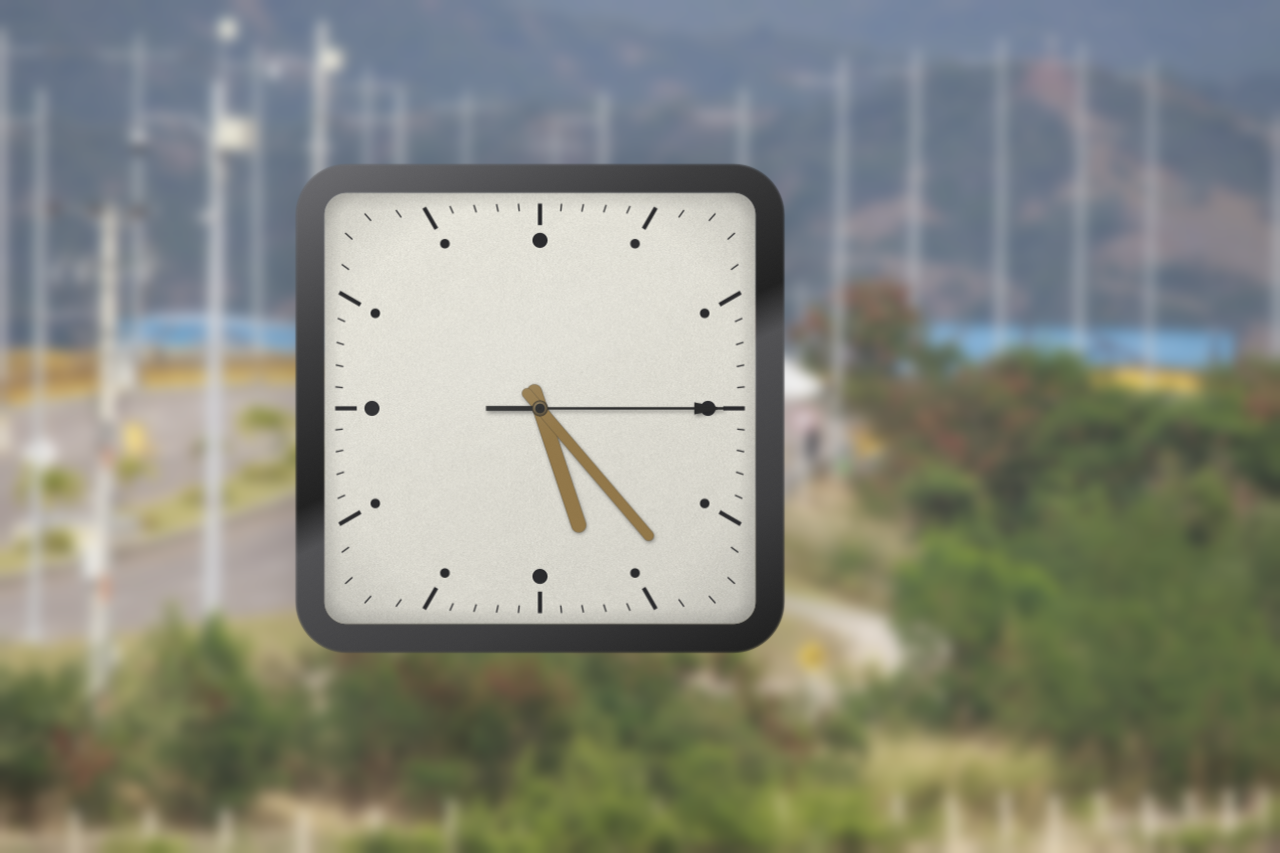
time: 5:23:15
